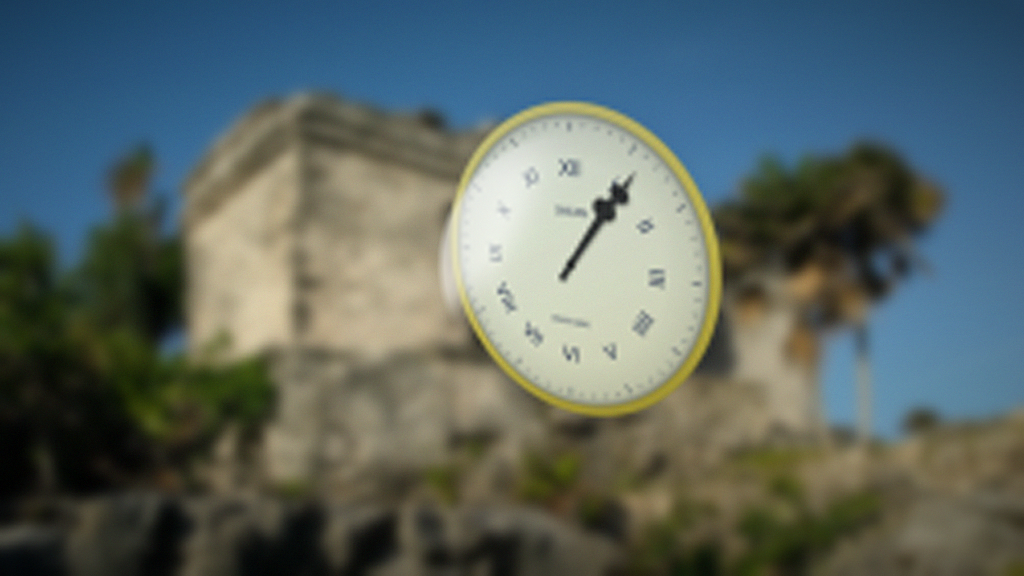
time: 1:06
